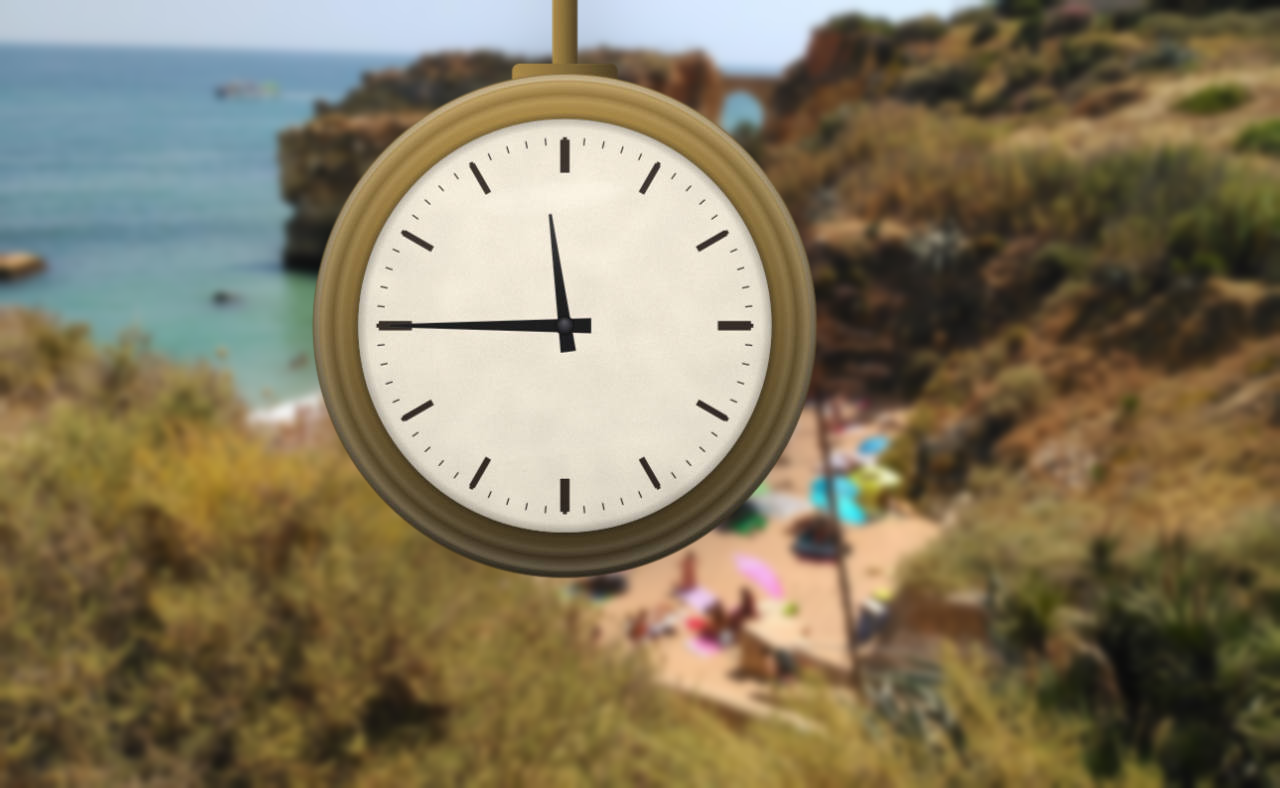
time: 11:45
